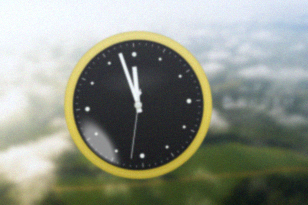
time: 11:57:32
